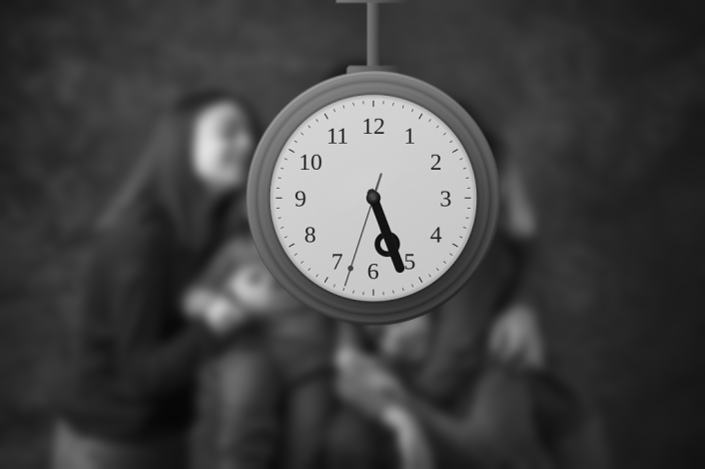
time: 5:26:33
